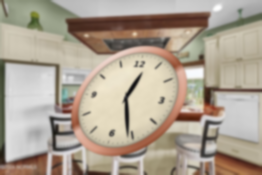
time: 12:26
